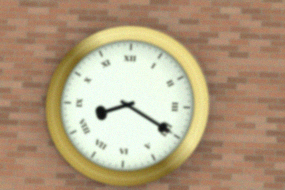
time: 8:20
